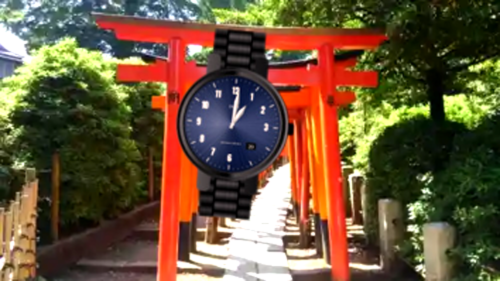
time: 1:01
